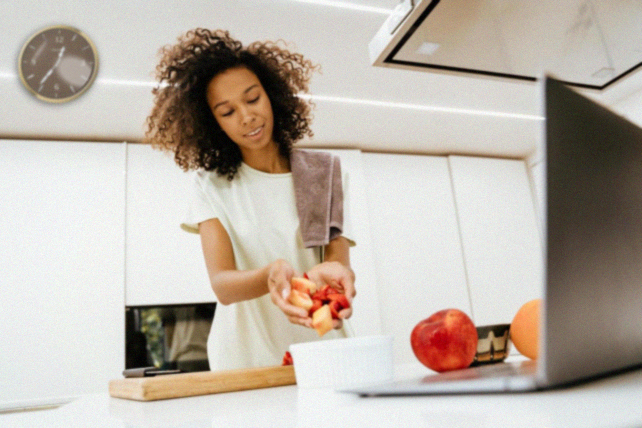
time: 12:36
